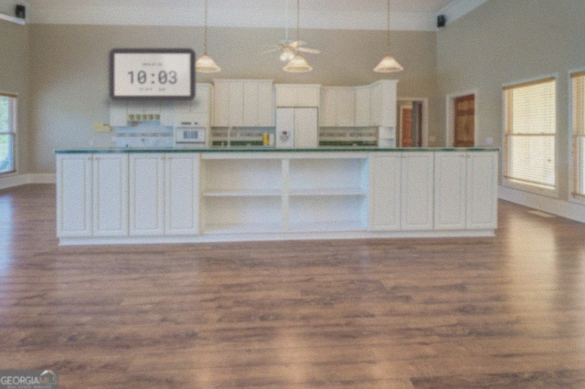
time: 10:03
